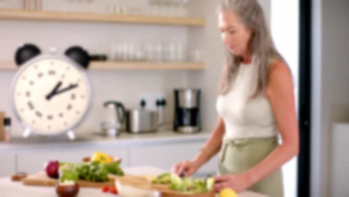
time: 1:11
